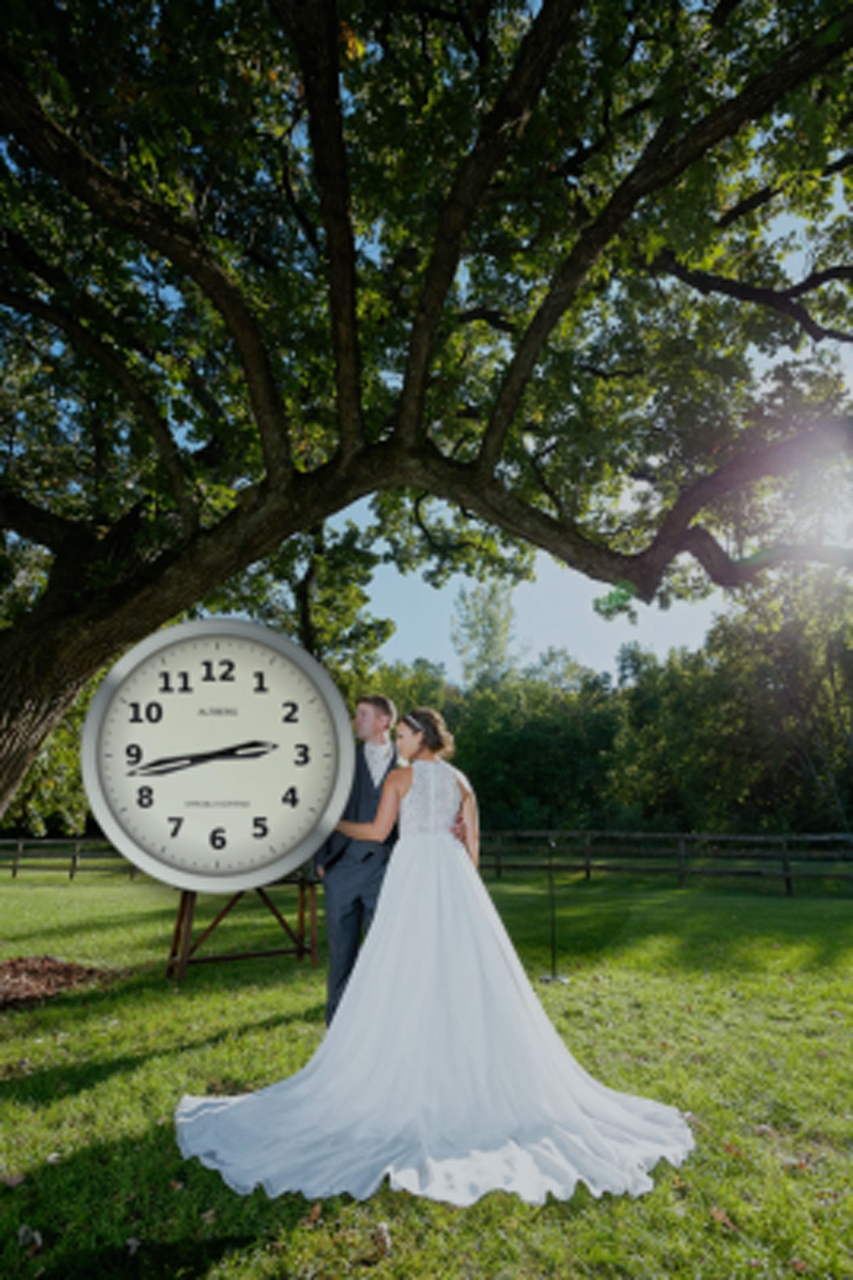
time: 2:43
